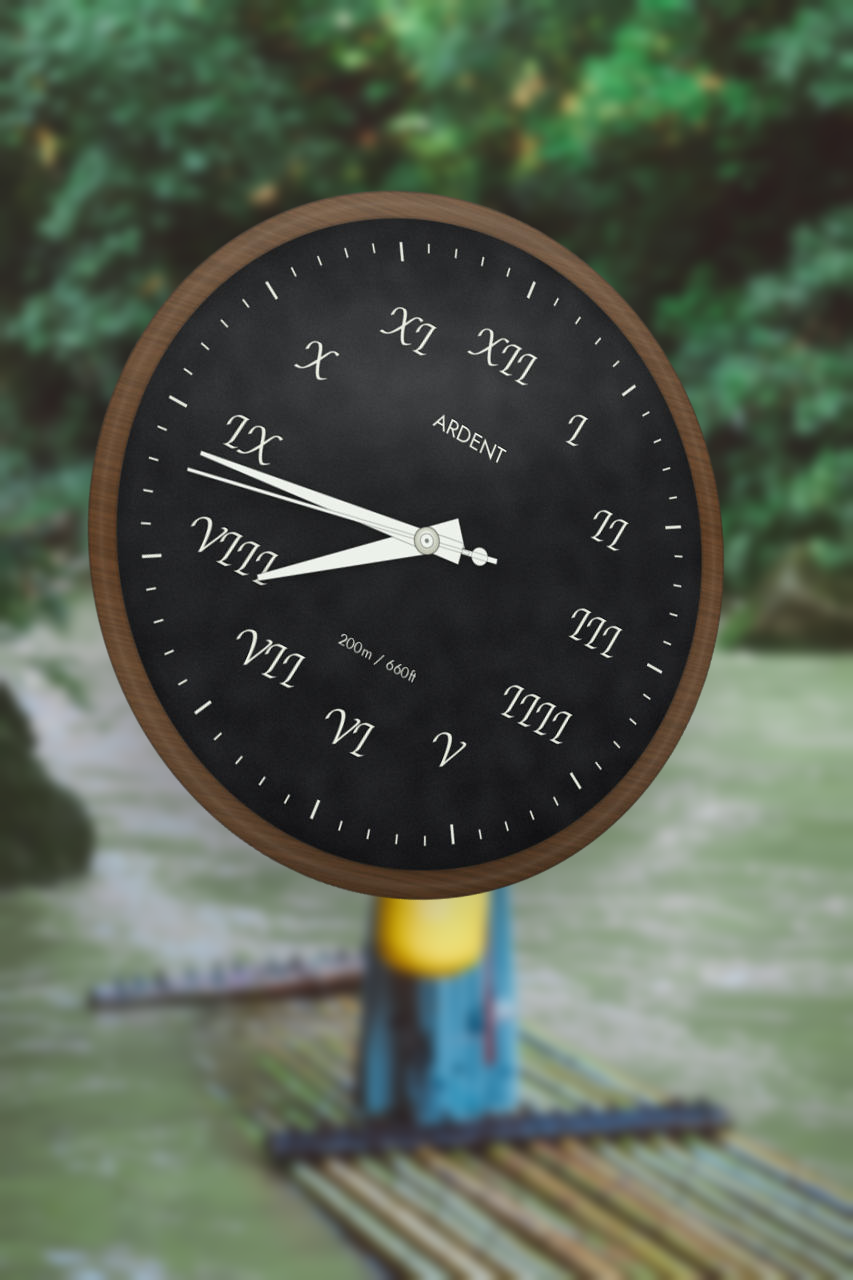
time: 7:43:43
